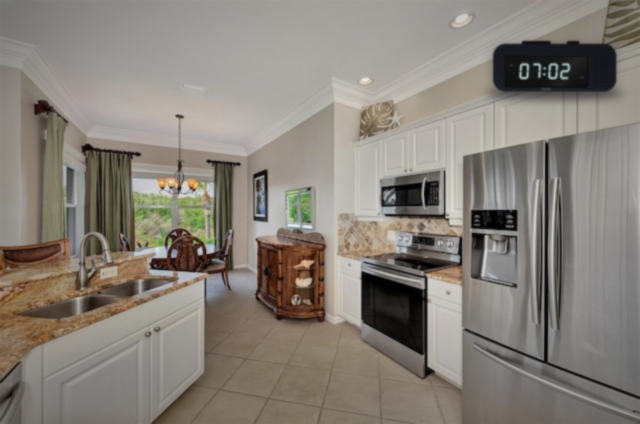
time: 7:02
